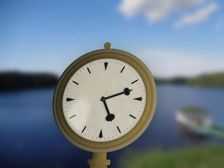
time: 5:12
